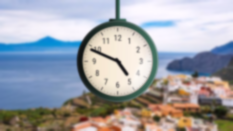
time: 4:49
